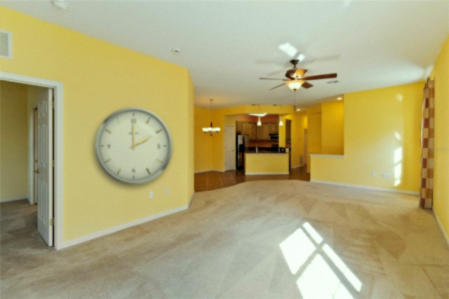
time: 2:00
